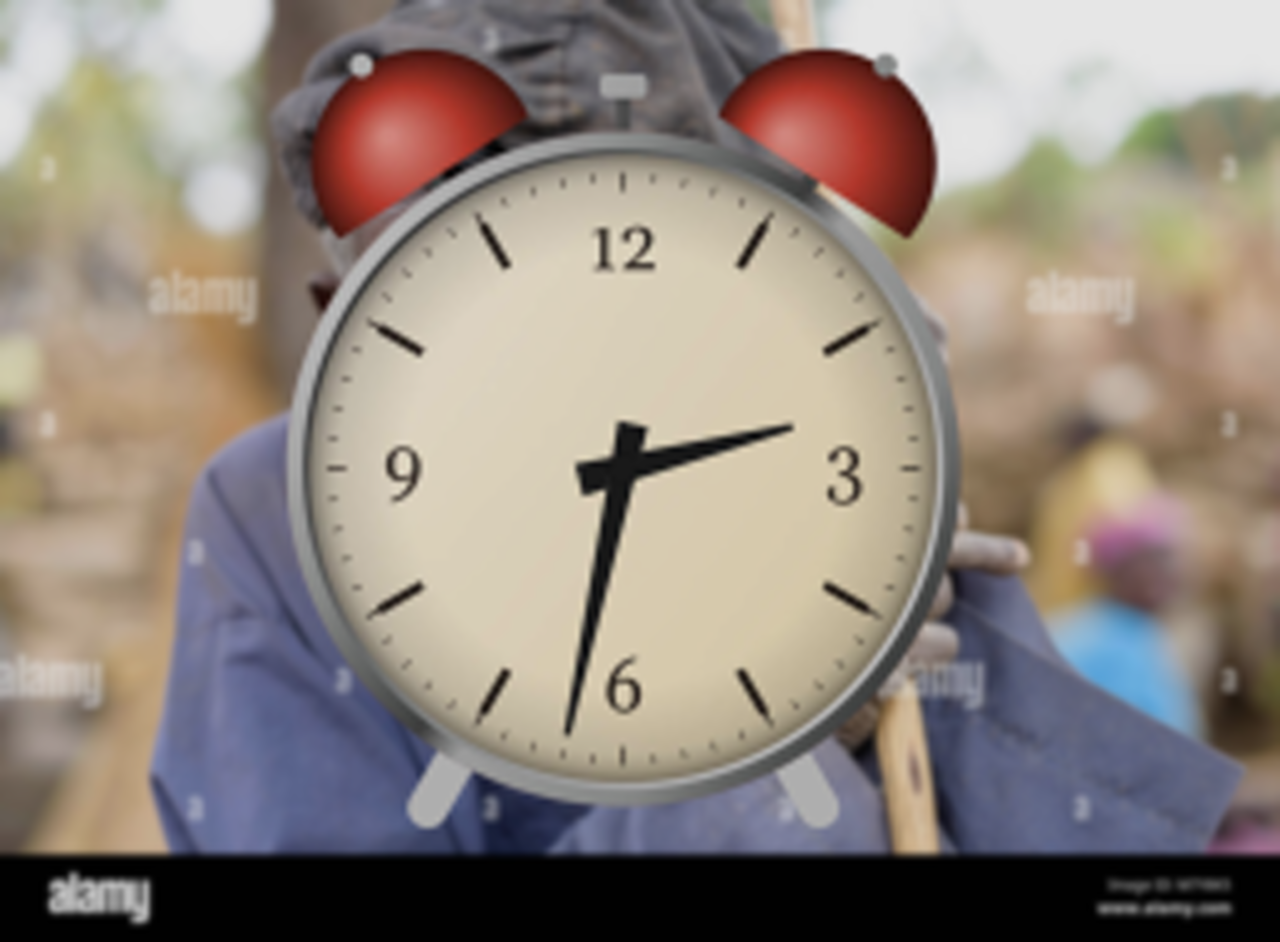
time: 2:32
